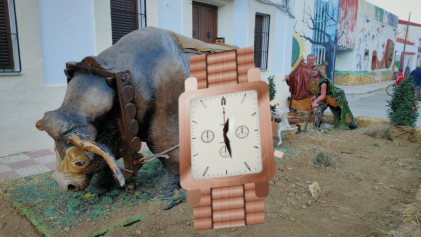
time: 12:28
